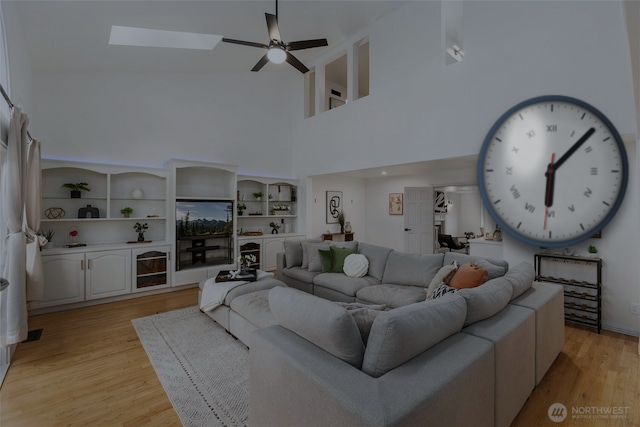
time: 6:07:31
